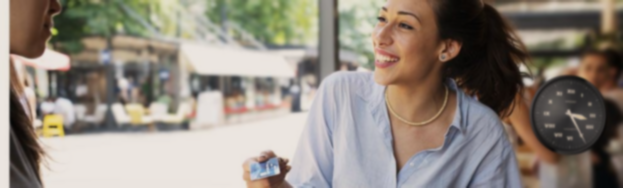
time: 3:25
